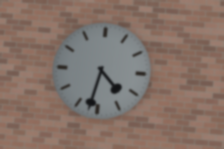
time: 4:32
